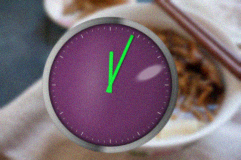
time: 12:04
